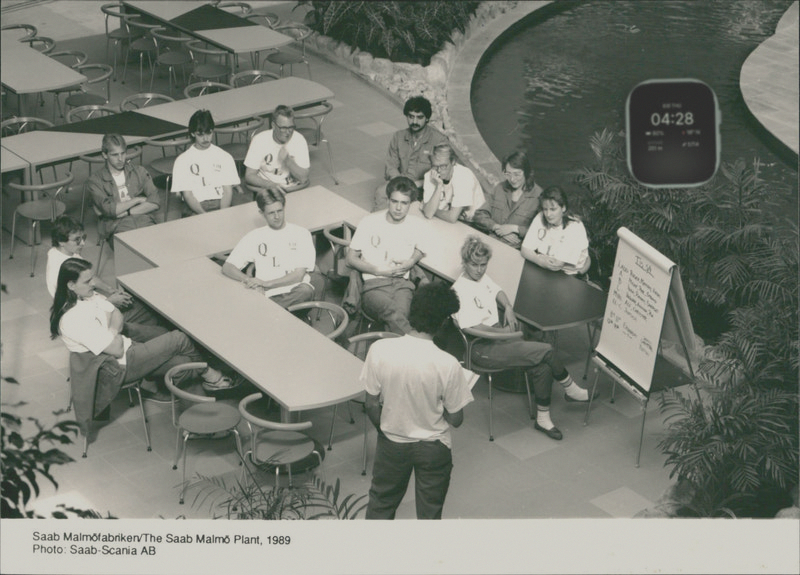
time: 4:28
